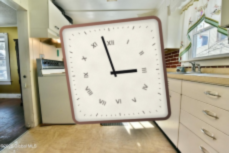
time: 2:58
